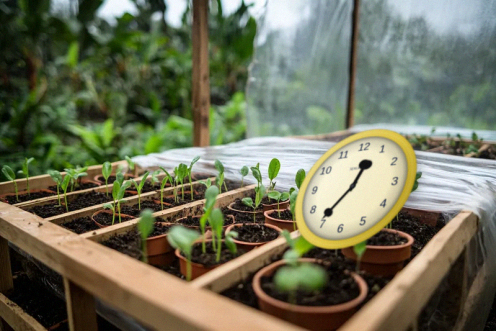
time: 12:36
